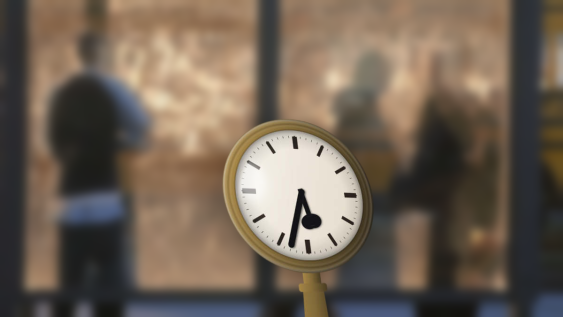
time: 5:33
